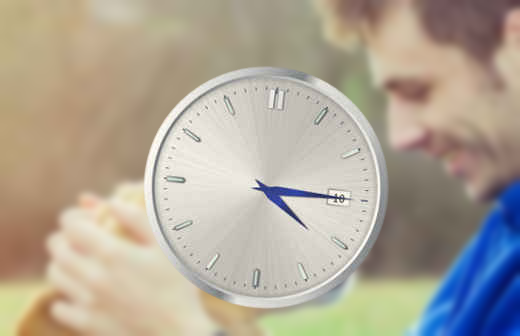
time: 4:15
